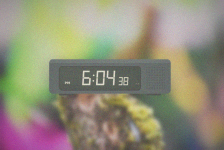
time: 6:04:38
